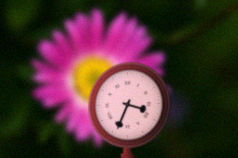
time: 3:34
